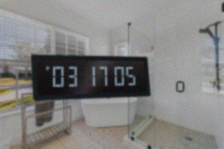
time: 3:17:05
